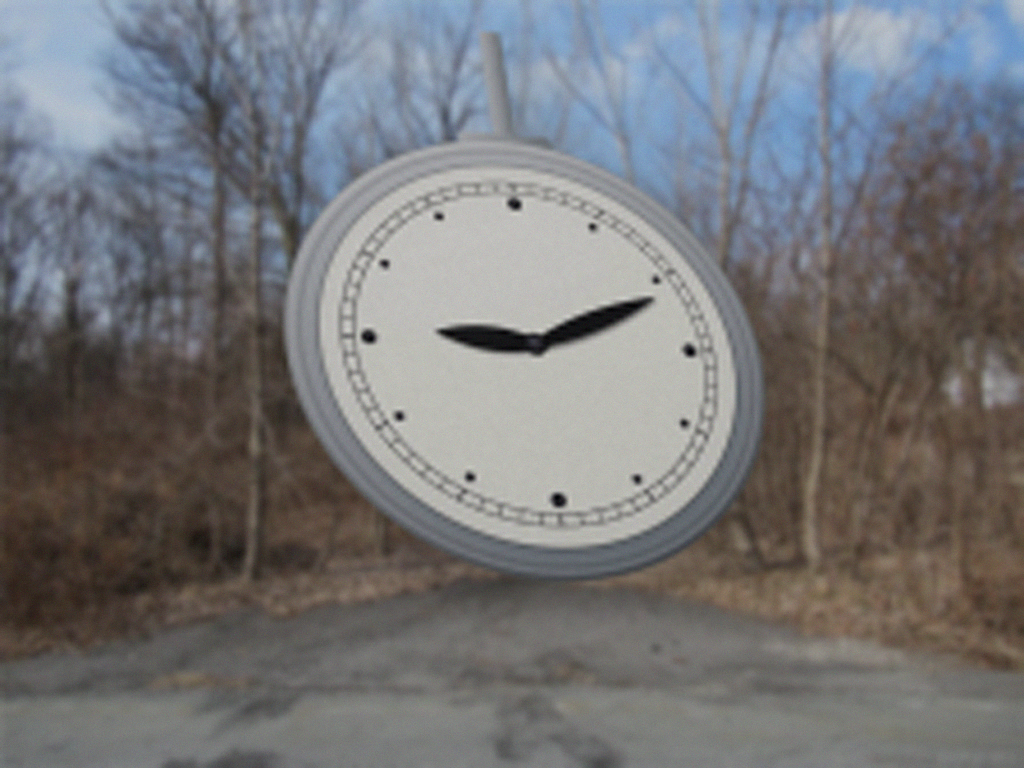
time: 9:11
